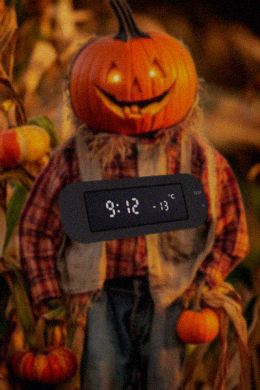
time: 9:12
